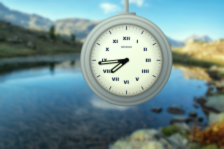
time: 7:44
